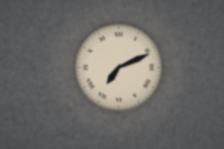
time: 7:11
